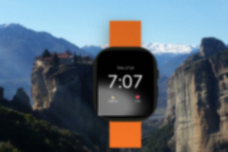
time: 7:07
